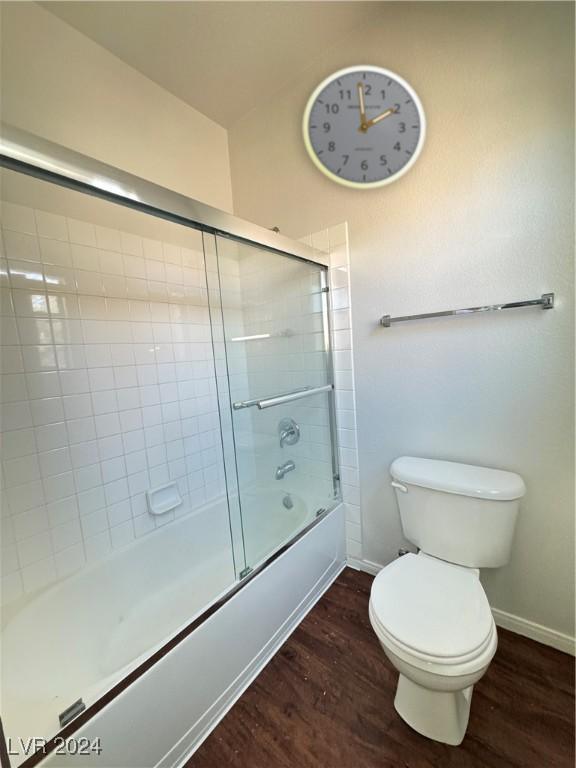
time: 1:59
